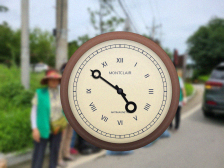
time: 4:51
